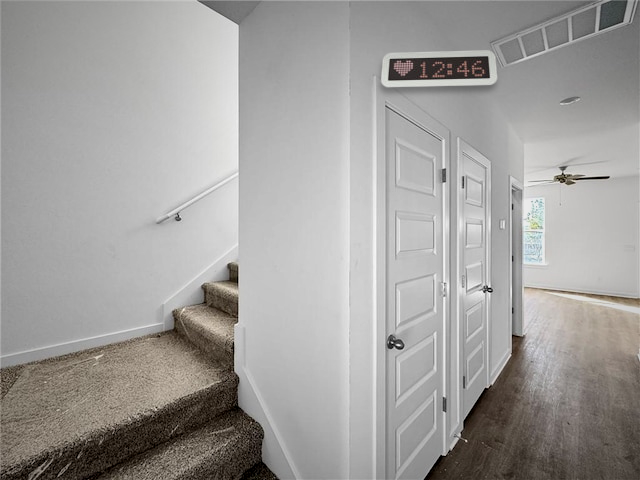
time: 12:46
